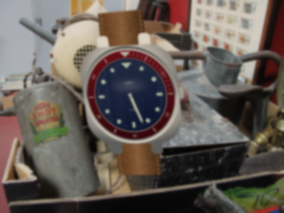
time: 5:27
